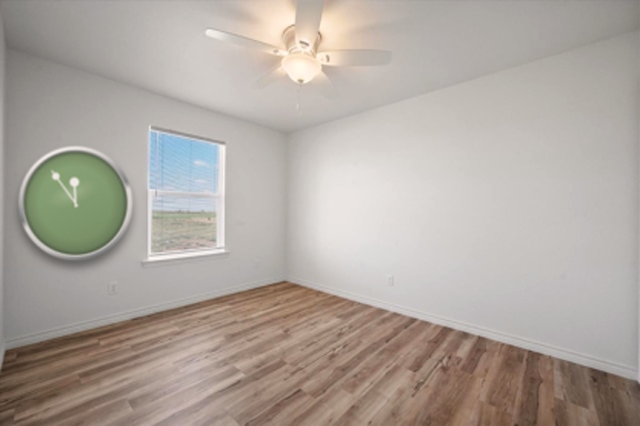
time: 11:54
